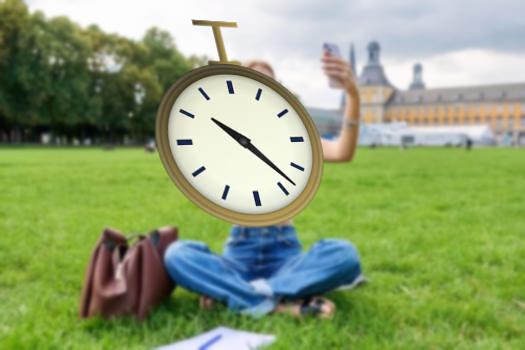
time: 10:23
